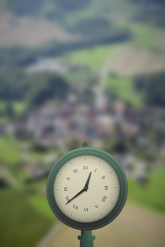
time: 12:39
